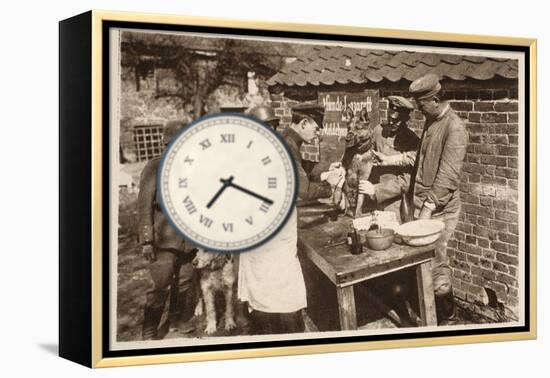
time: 7:19
